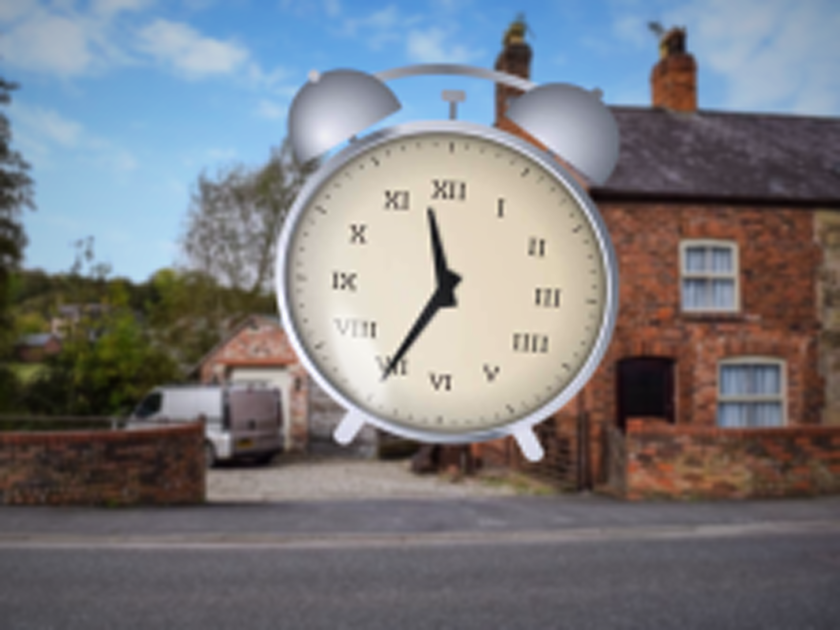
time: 11:35
